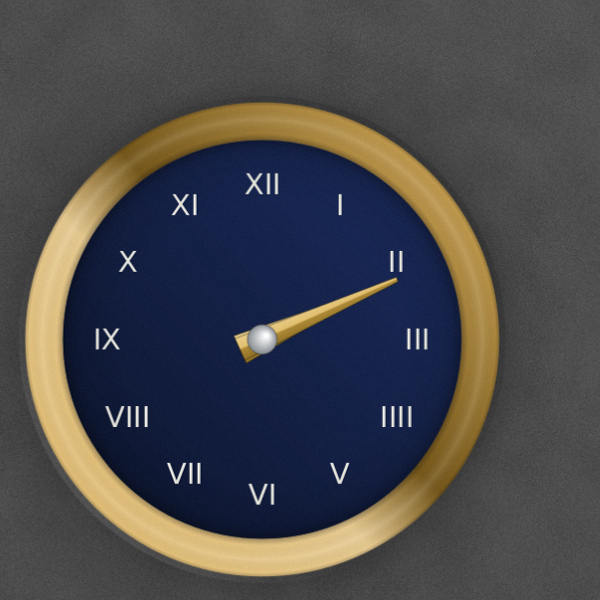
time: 2:11
